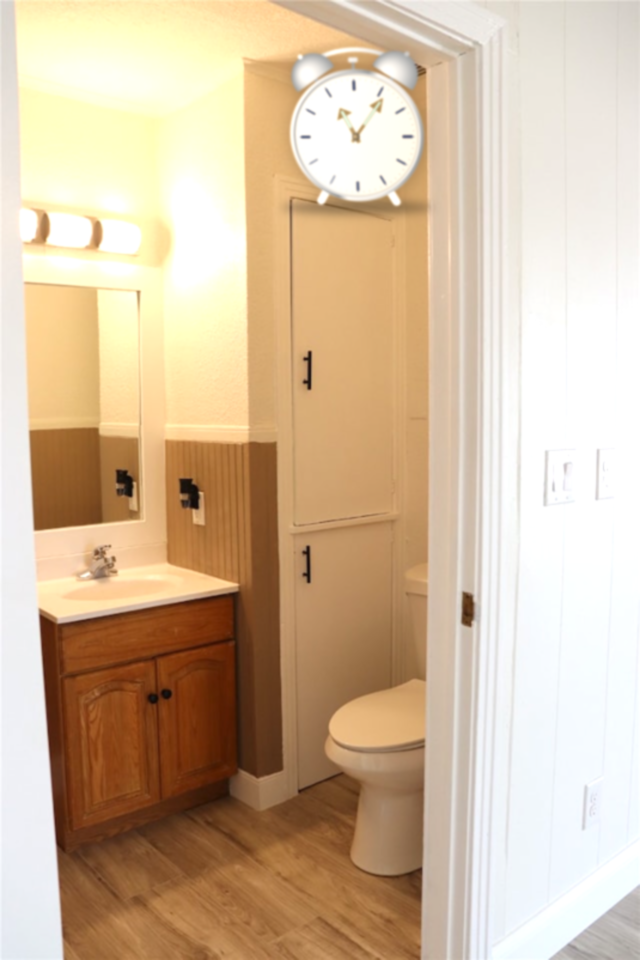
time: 11:06
